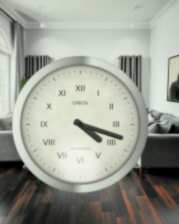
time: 4:18
